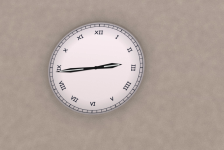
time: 2:44
